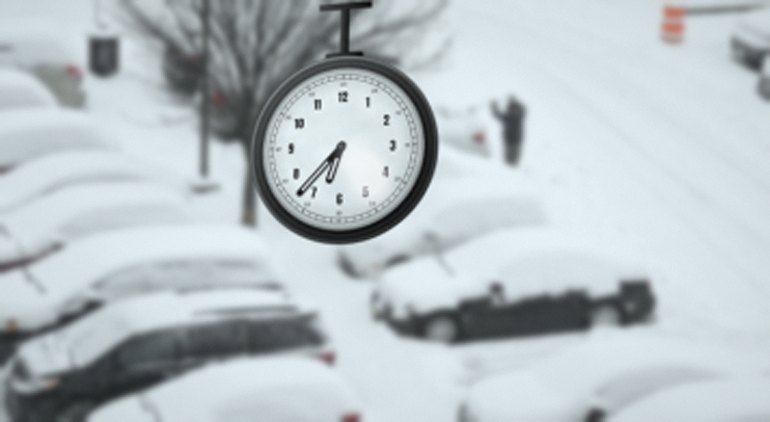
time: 6:37
